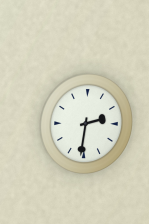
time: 2:31
